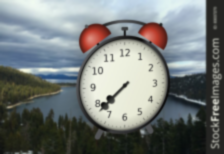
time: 7:38
